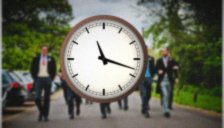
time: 11:18
